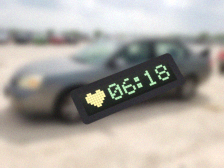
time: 6:18
